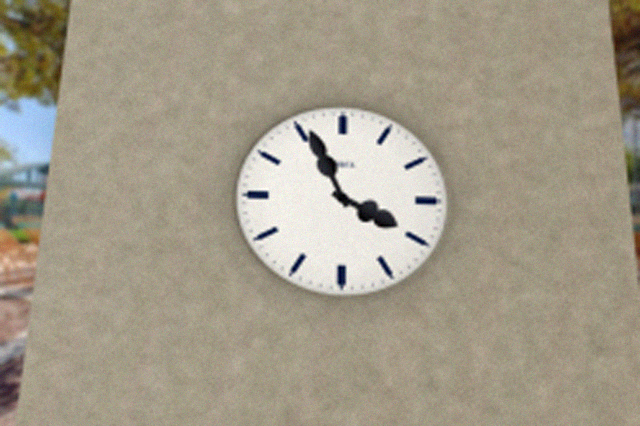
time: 3:56
